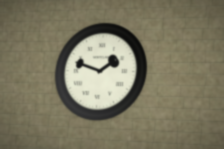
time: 1:48
